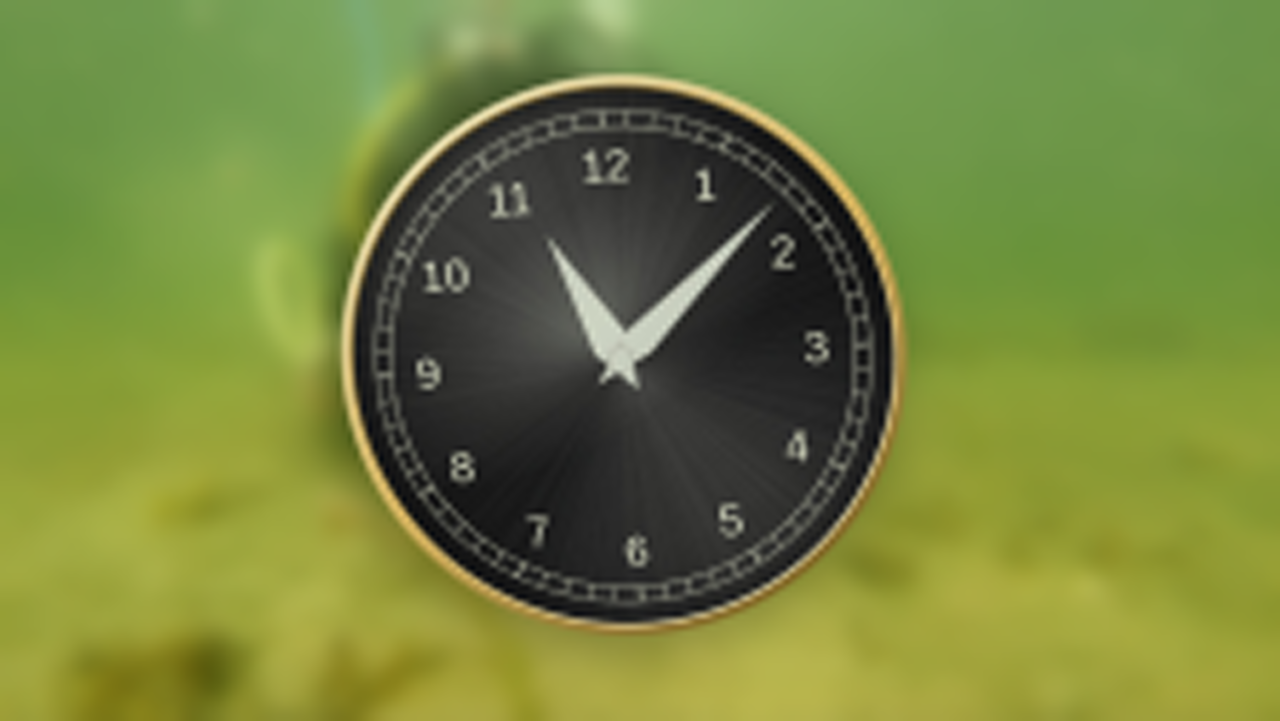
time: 11:08
